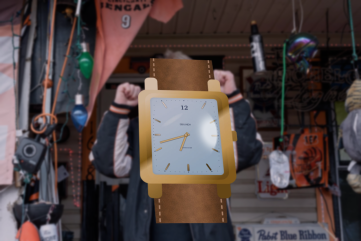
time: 6:42
